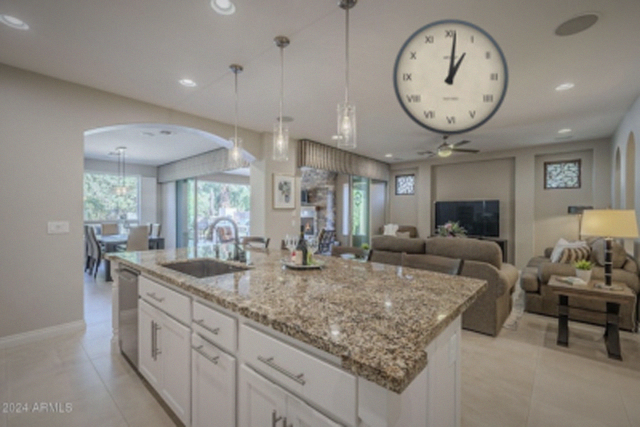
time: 1:01
